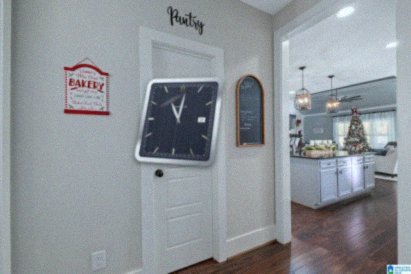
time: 11:01
